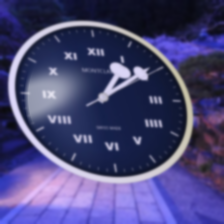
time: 1:09:10
